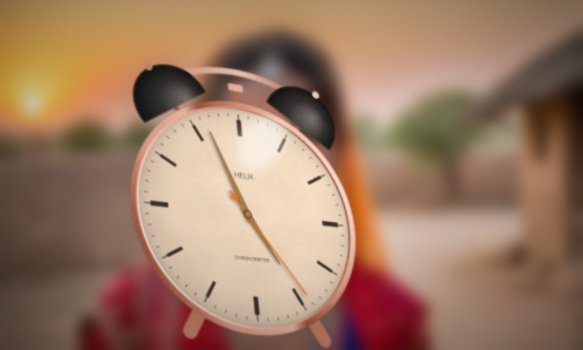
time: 4:56:24
